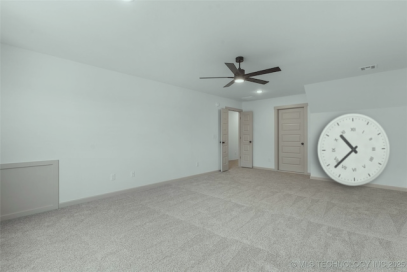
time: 10:38
